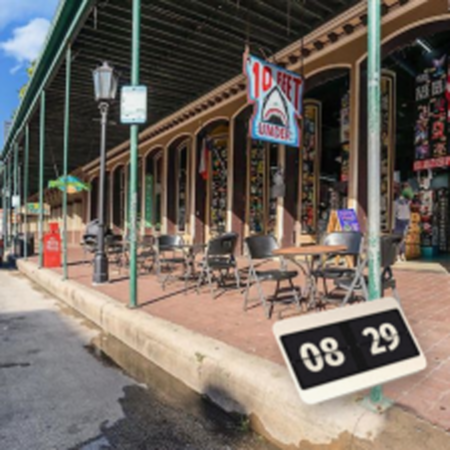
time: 8:29
